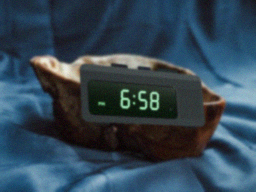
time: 6:58
